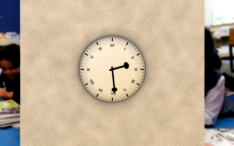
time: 2:29
